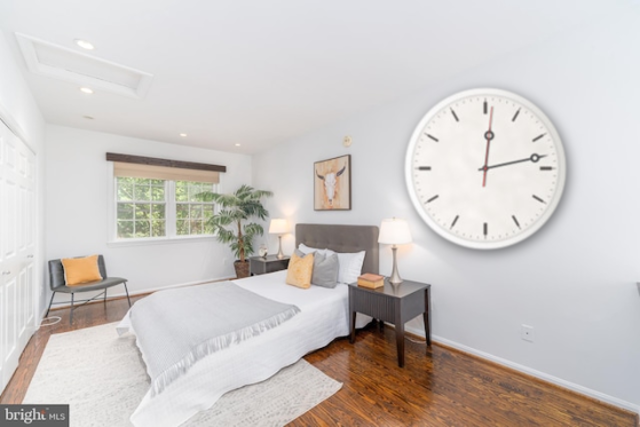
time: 12:13:01
